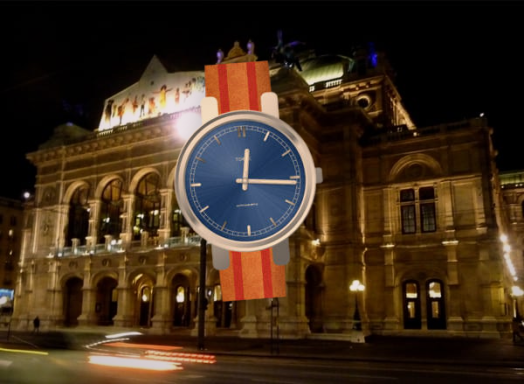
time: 12:16
